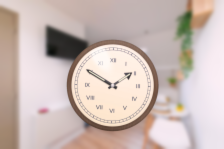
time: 1:50
